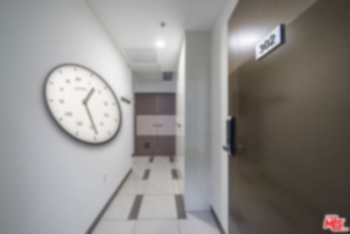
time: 1:29
